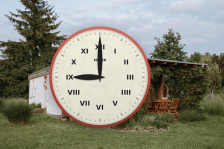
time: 9:00
